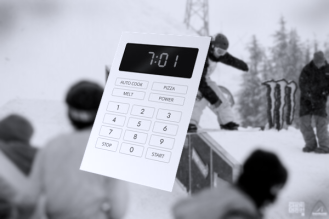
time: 7:01
